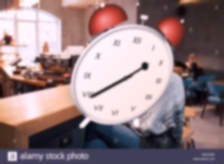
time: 1:39
